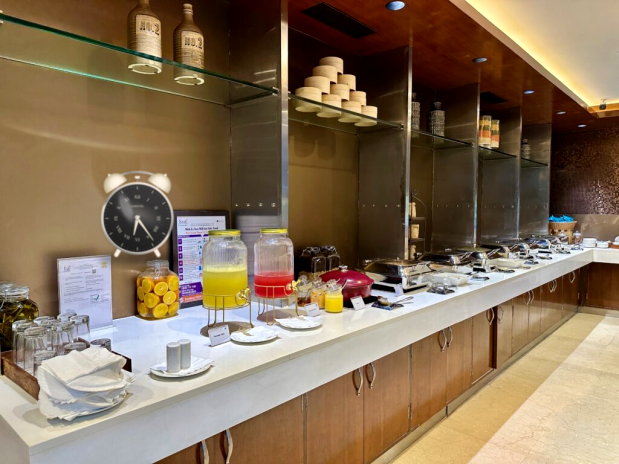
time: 6:24
